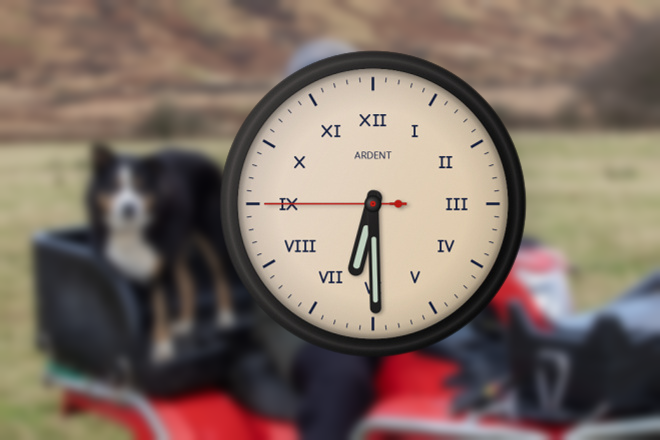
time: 6:29:45
